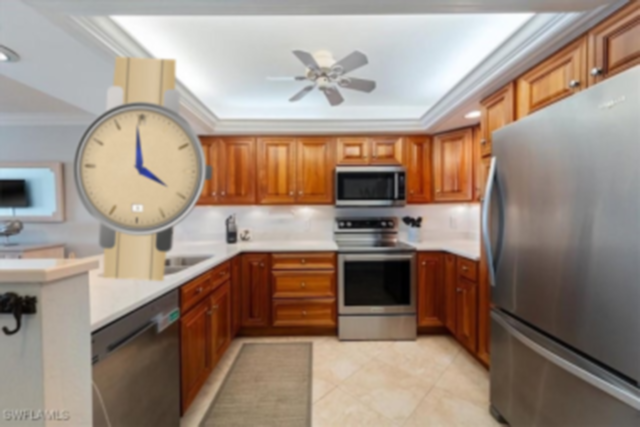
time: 3:59
